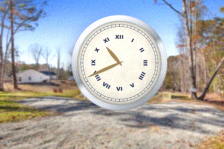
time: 10:41
